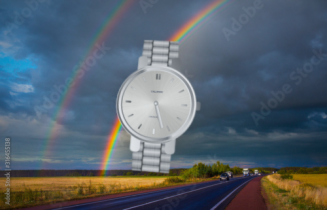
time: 5:27
